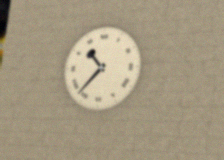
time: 10:37
